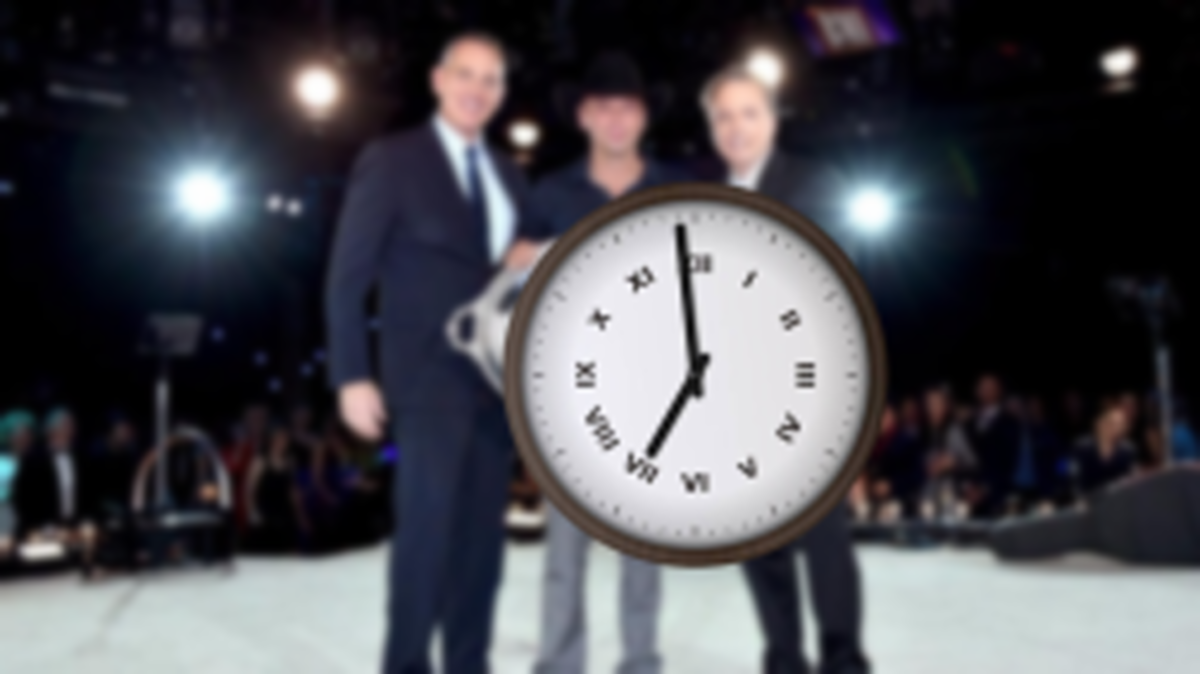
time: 6:59
